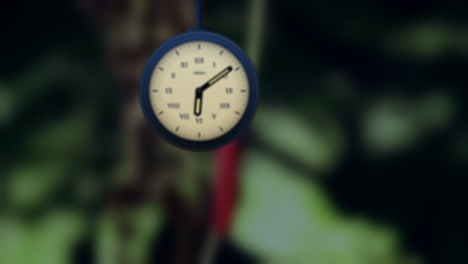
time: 6:09
